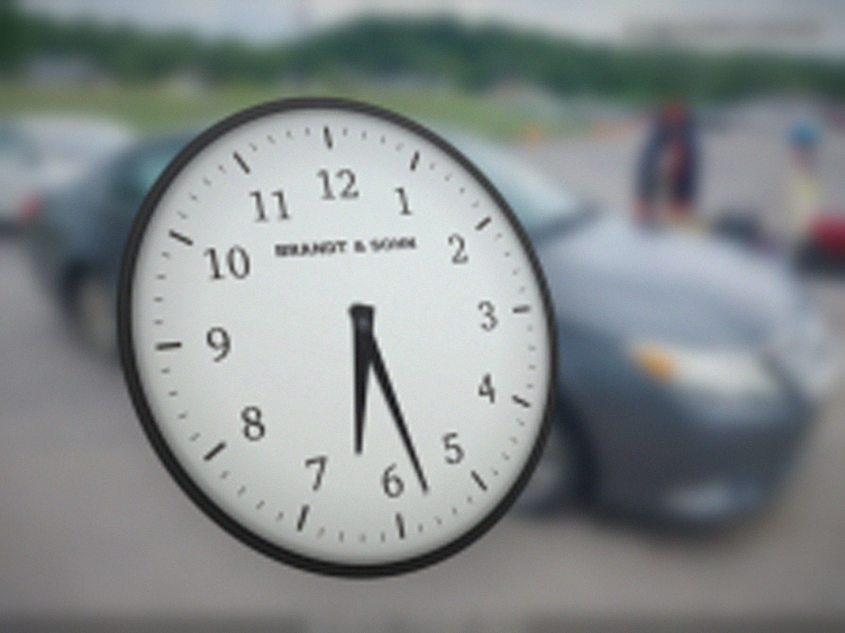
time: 6:28
